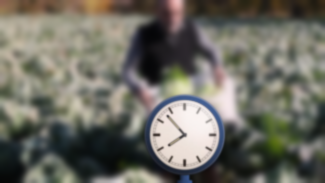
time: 7:53
